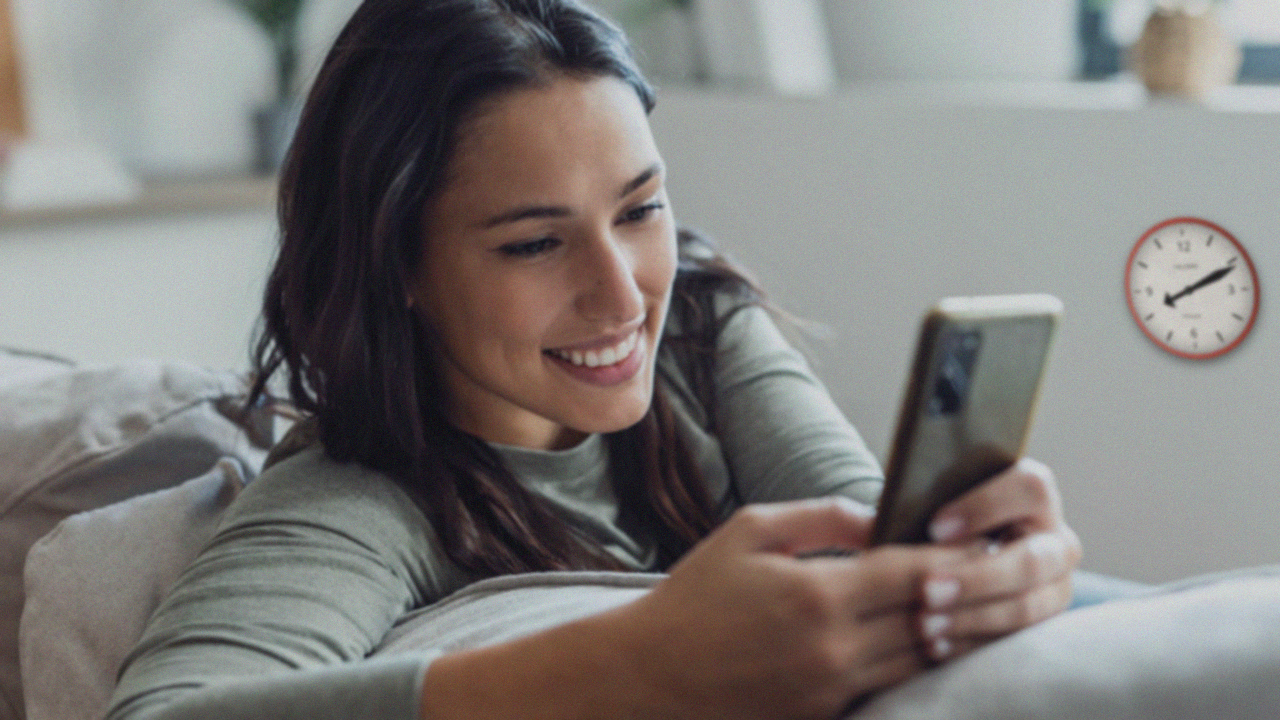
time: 8:11
